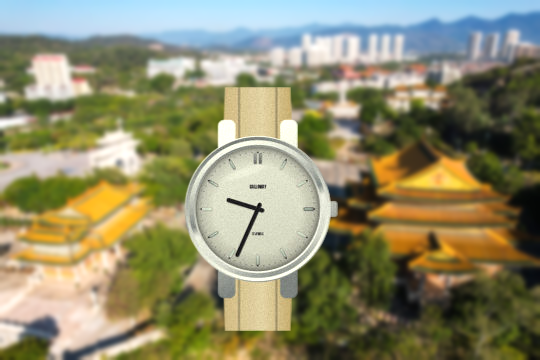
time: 9:34
